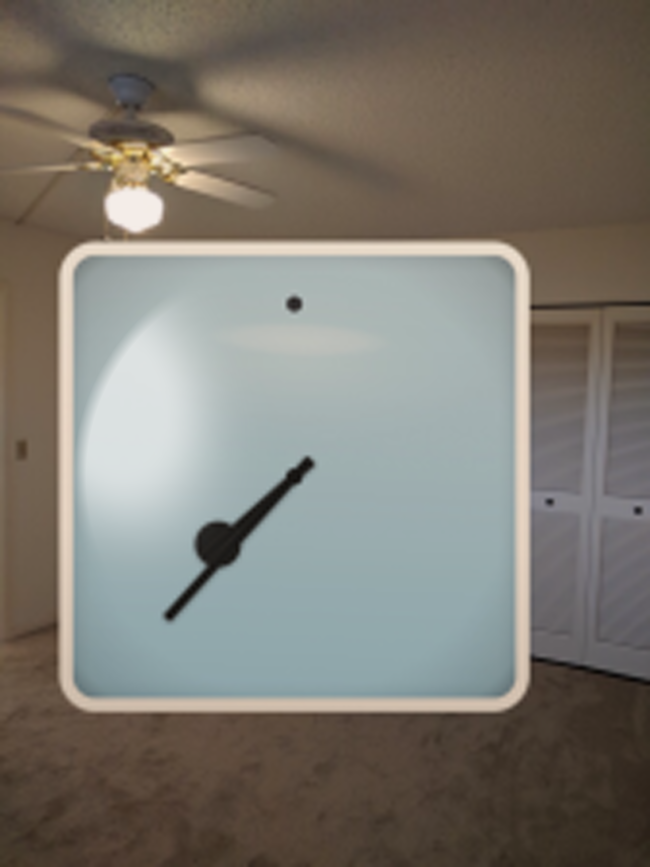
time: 7:37
